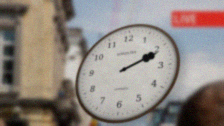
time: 2:11
